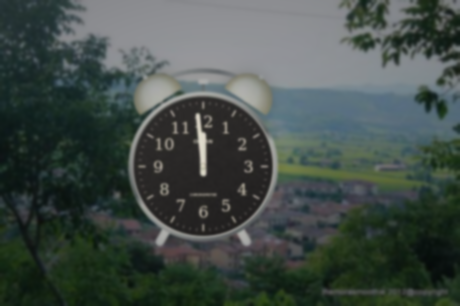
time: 11:59
